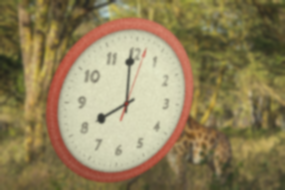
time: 7:59:02
